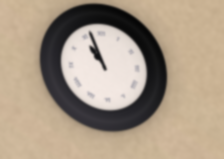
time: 10:57
